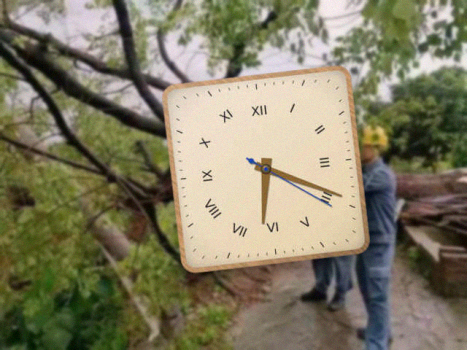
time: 6:19:21
